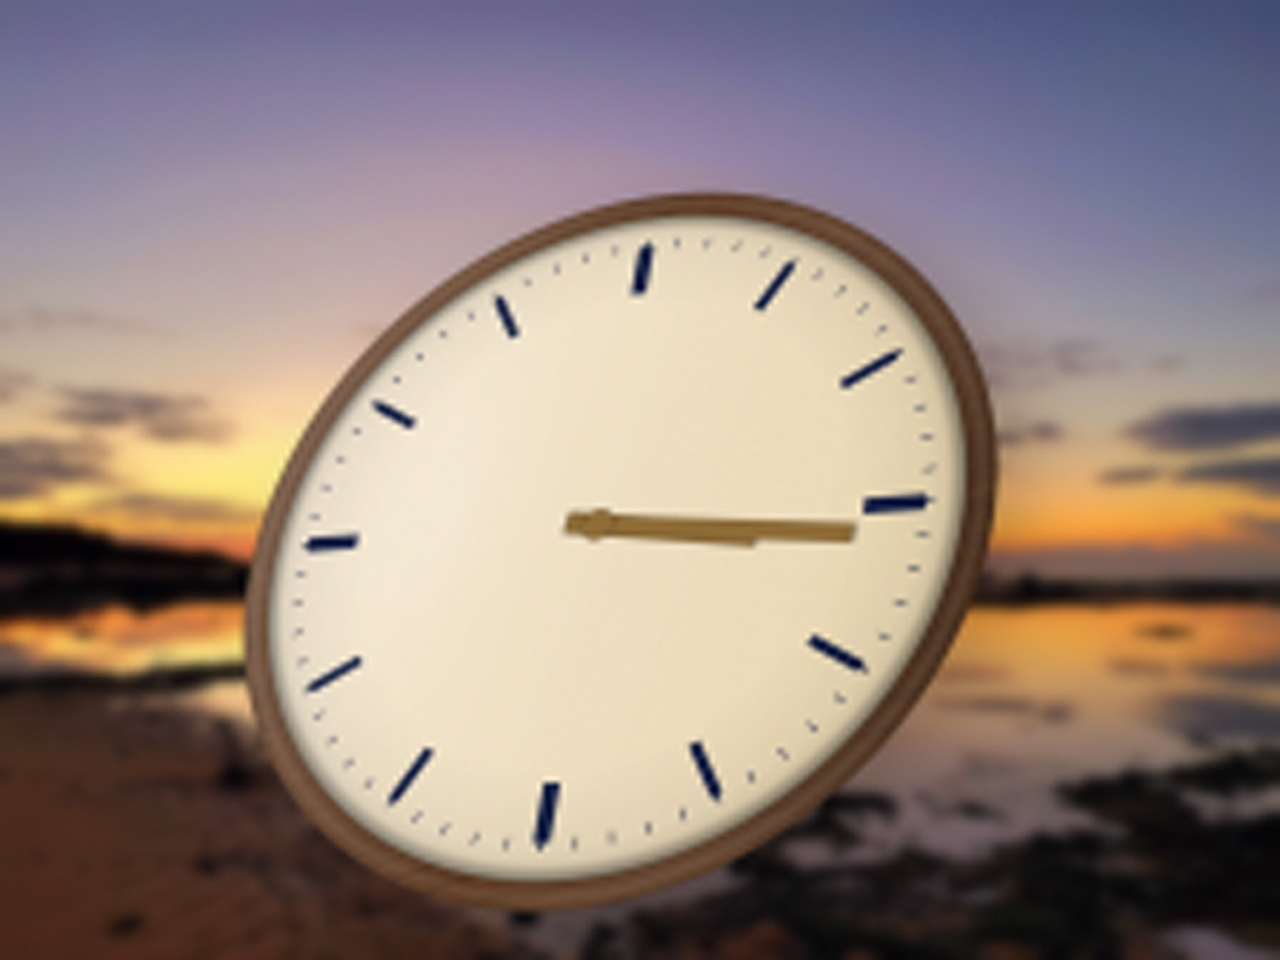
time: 3:16
